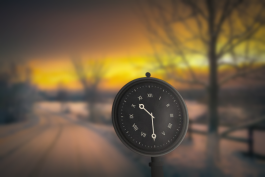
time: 10:30
